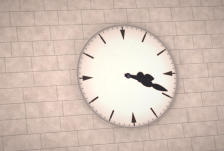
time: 3:19
